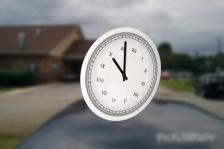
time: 9:56
